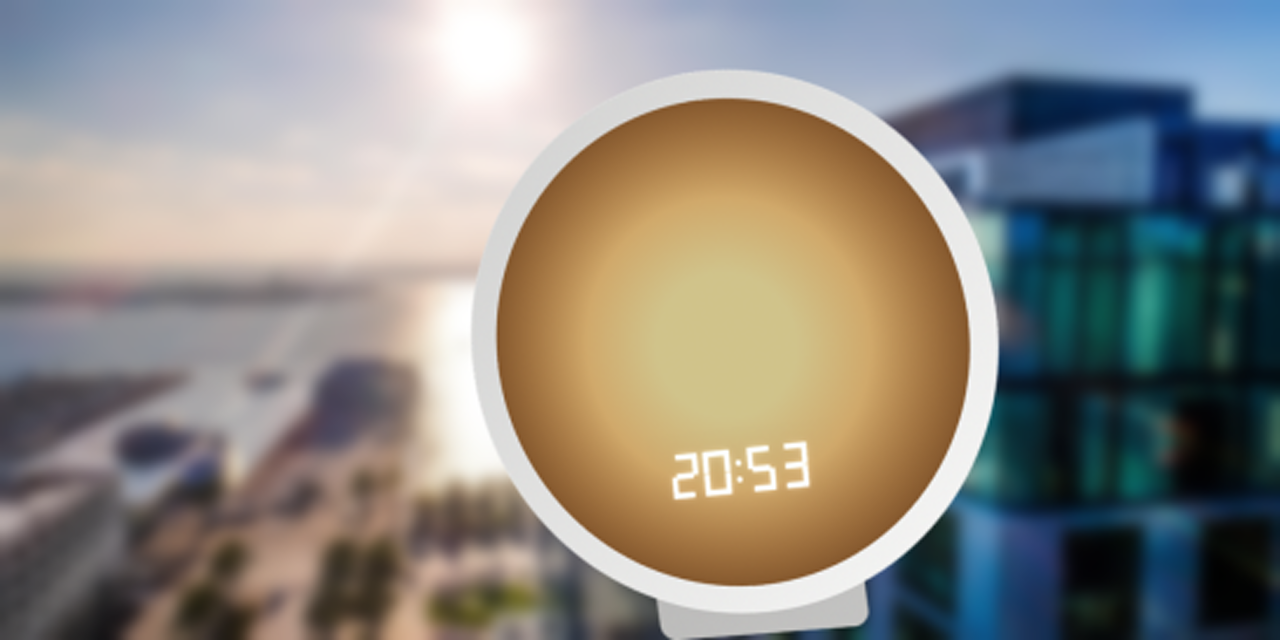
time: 20:53
